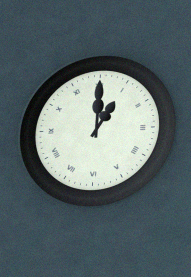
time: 1:00
